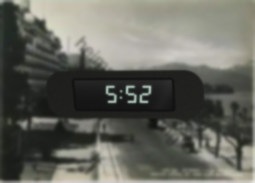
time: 5:52
